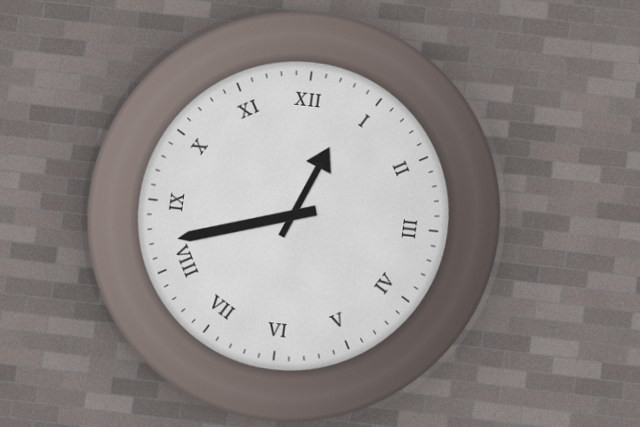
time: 12:42
